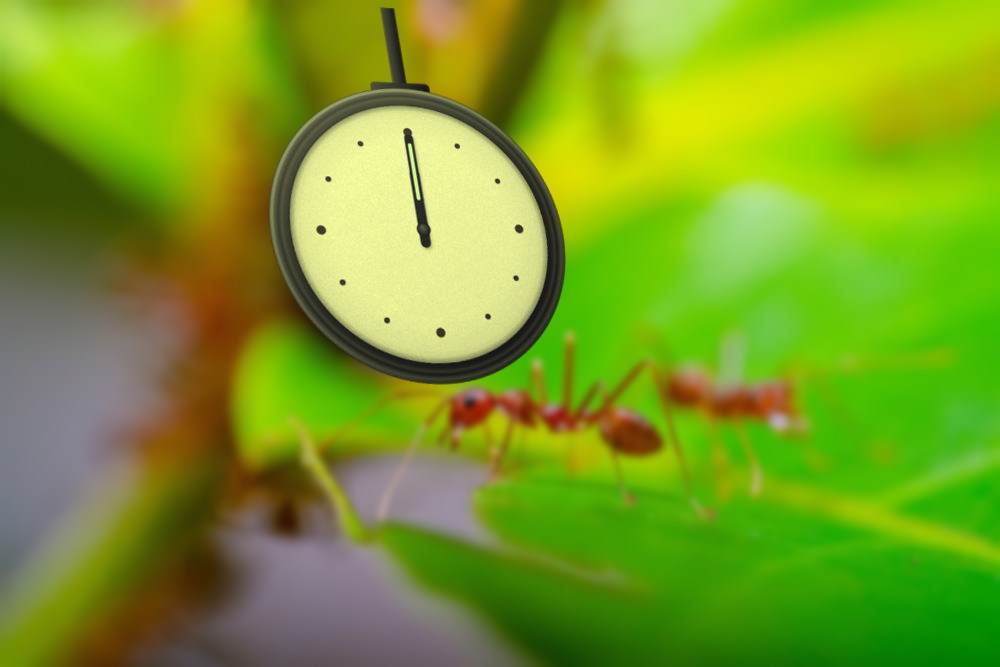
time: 12:00
